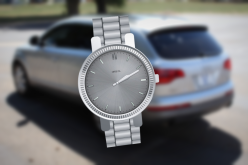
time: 2:11
